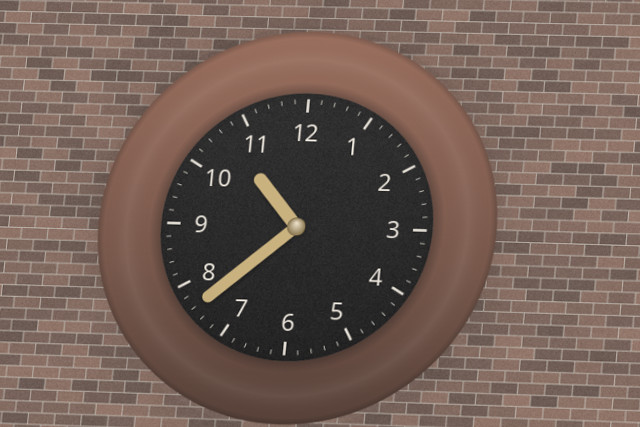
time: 10:38
